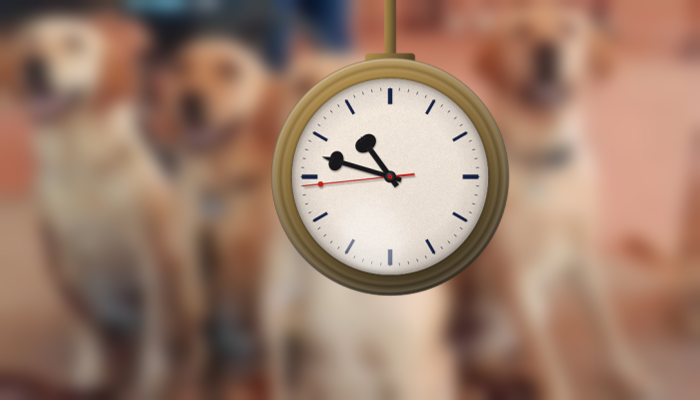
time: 10:47:44
